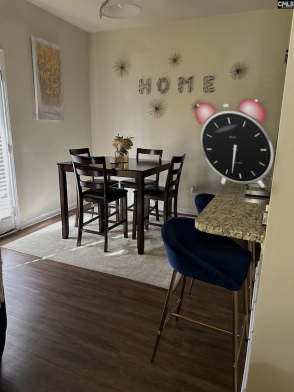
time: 6:33
